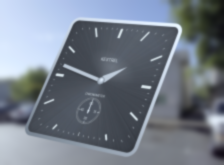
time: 1:47
